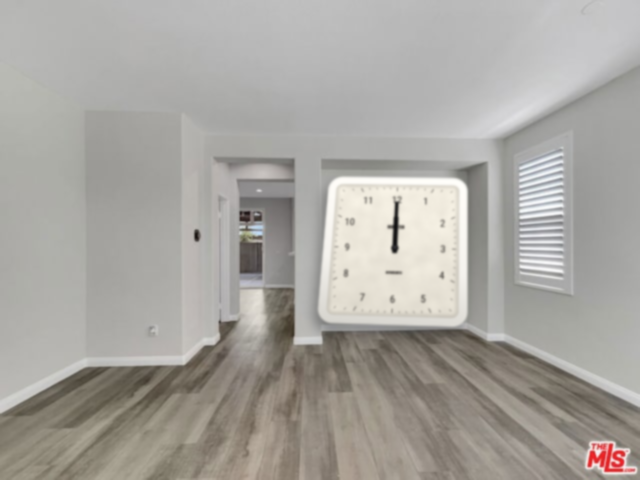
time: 12:00
